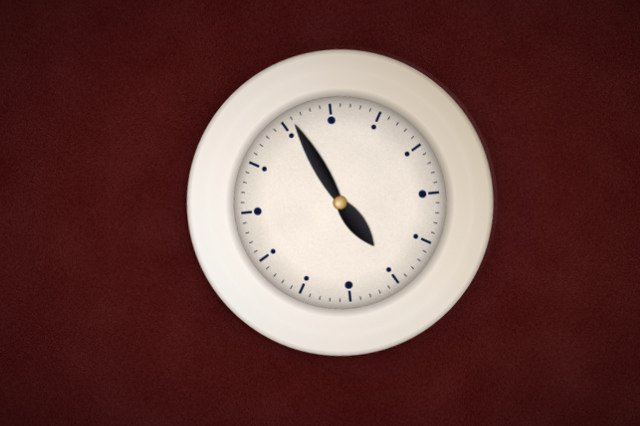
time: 4:56
